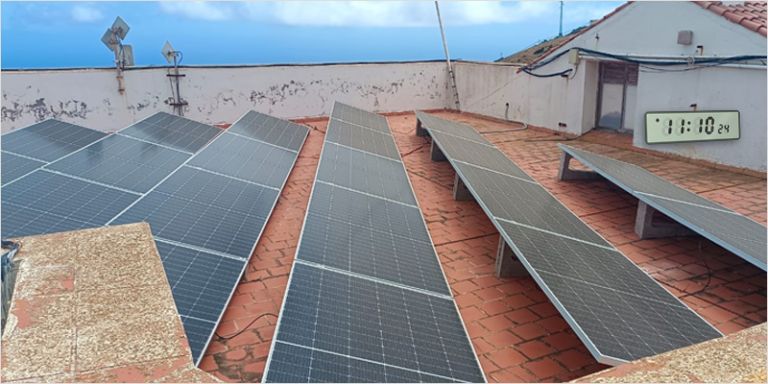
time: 11:10:24
